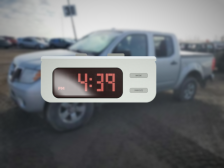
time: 4:39
